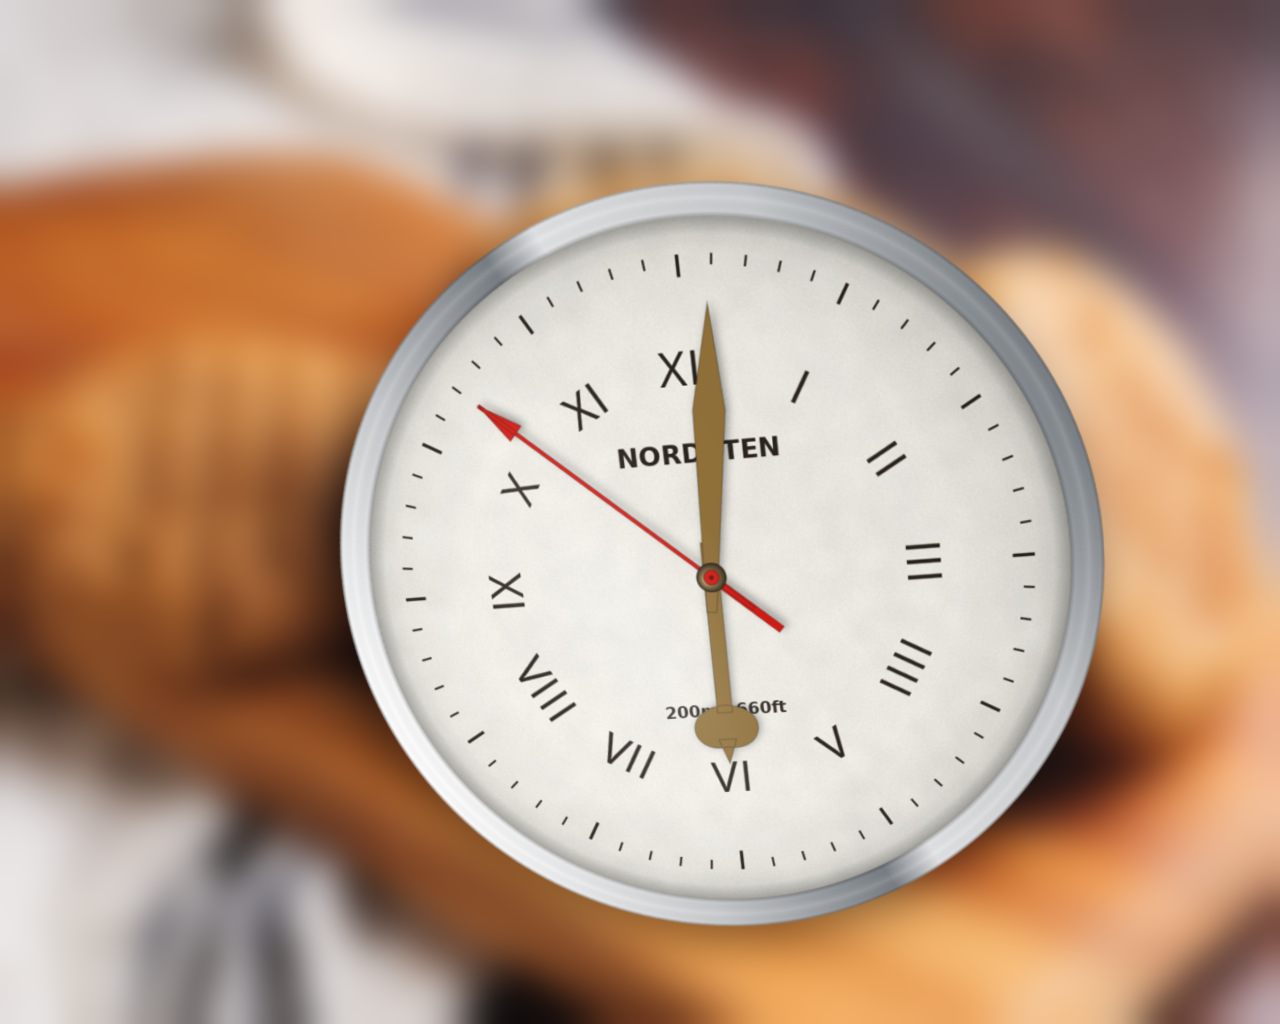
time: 6:00:52
